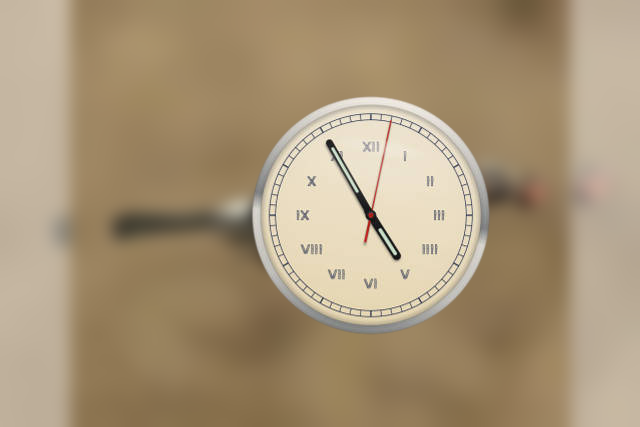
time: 4:55:02
